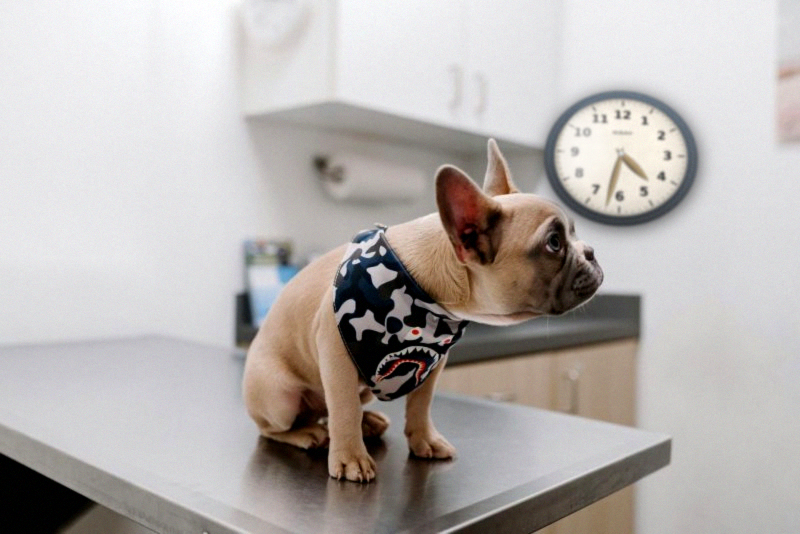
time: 4:32
